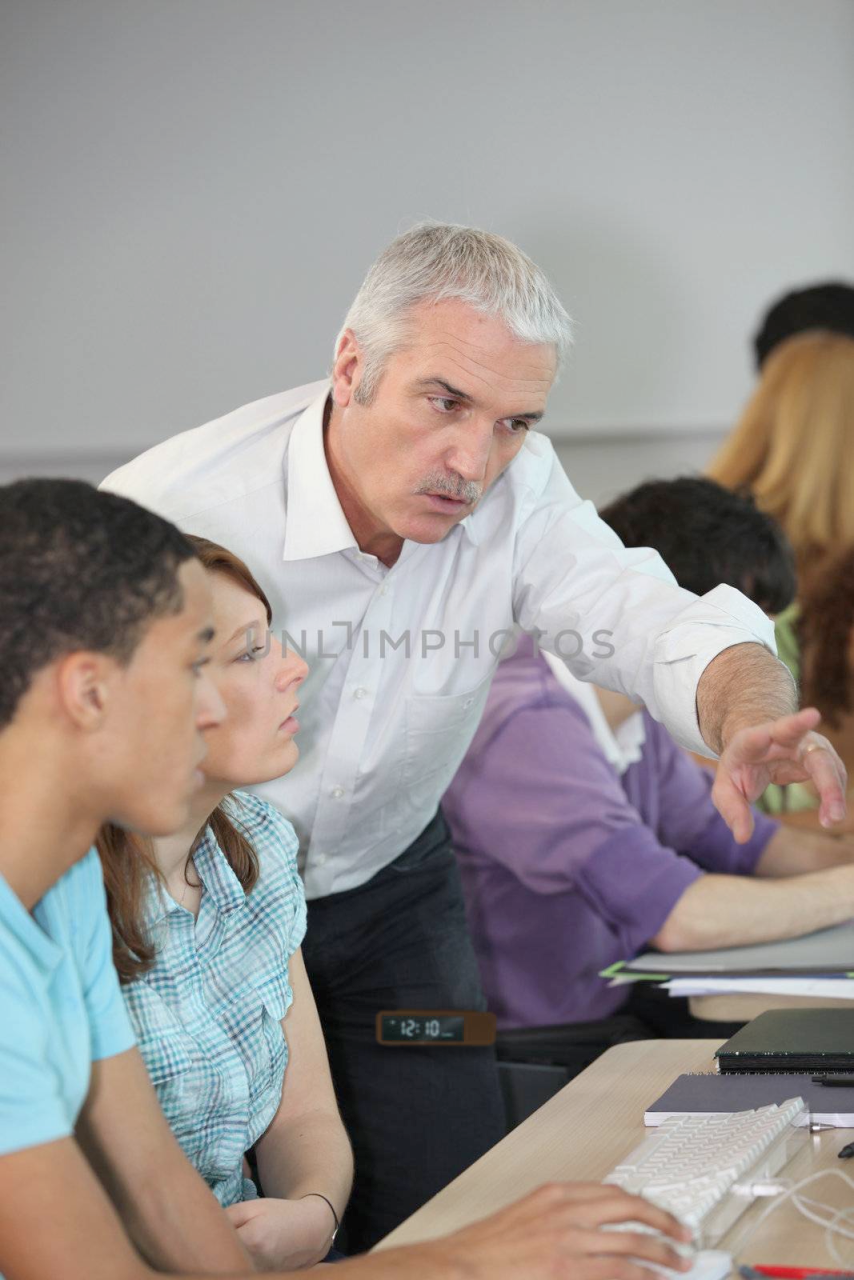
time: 12:10
